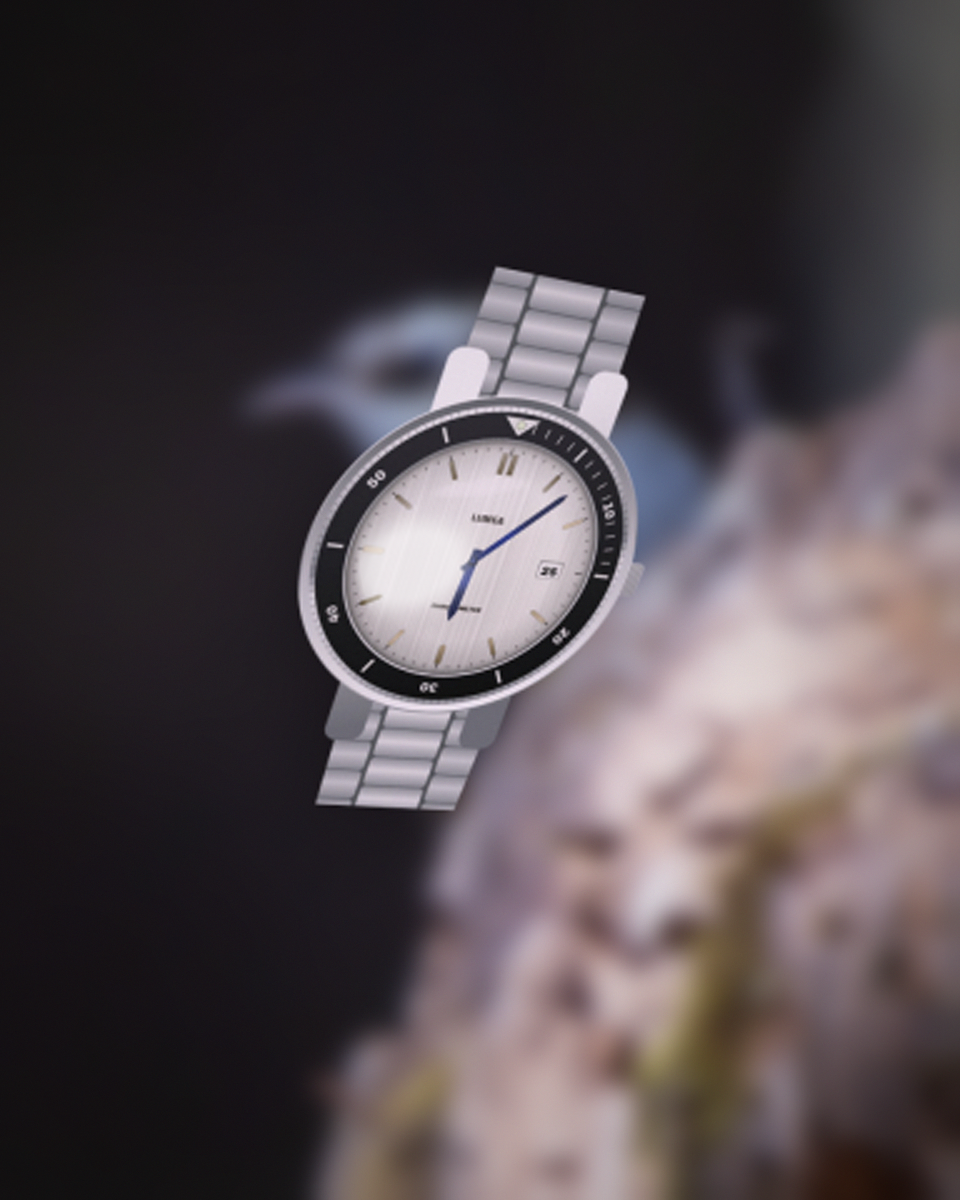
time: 6:07
